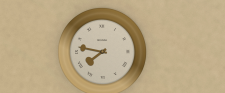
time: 7:47
